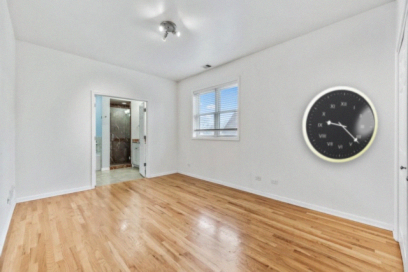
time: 9:22
